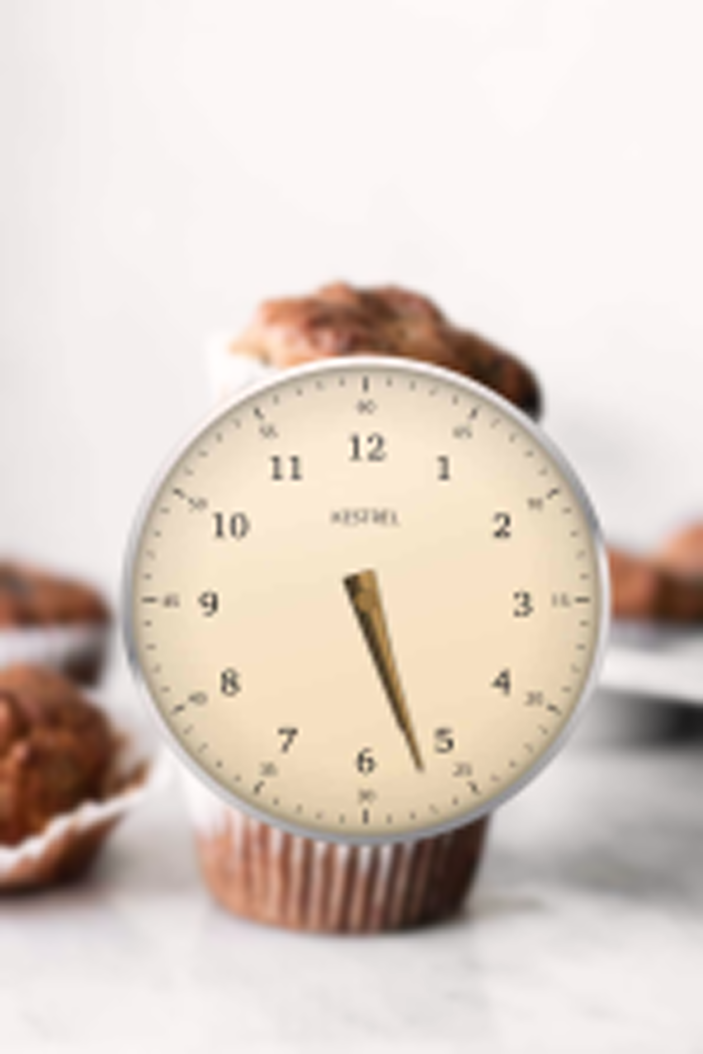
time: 5:27
